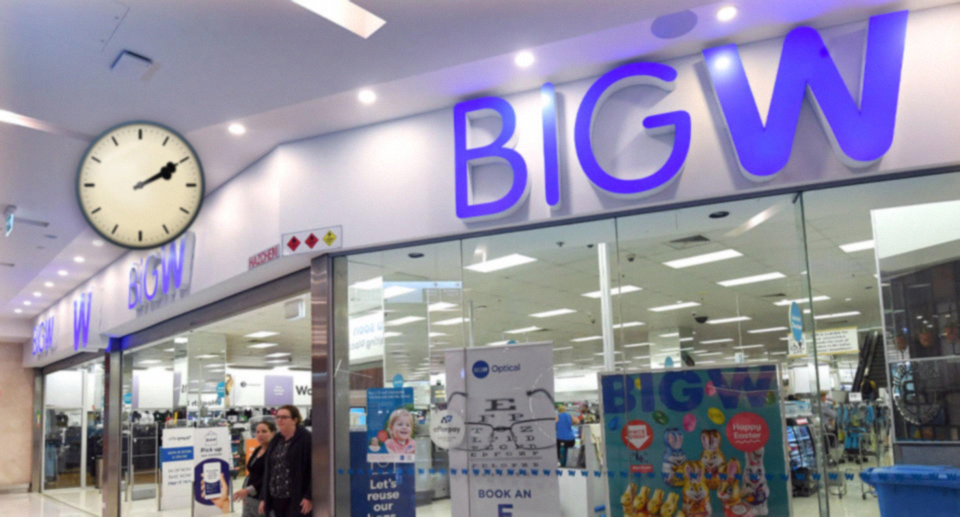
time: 2:10
